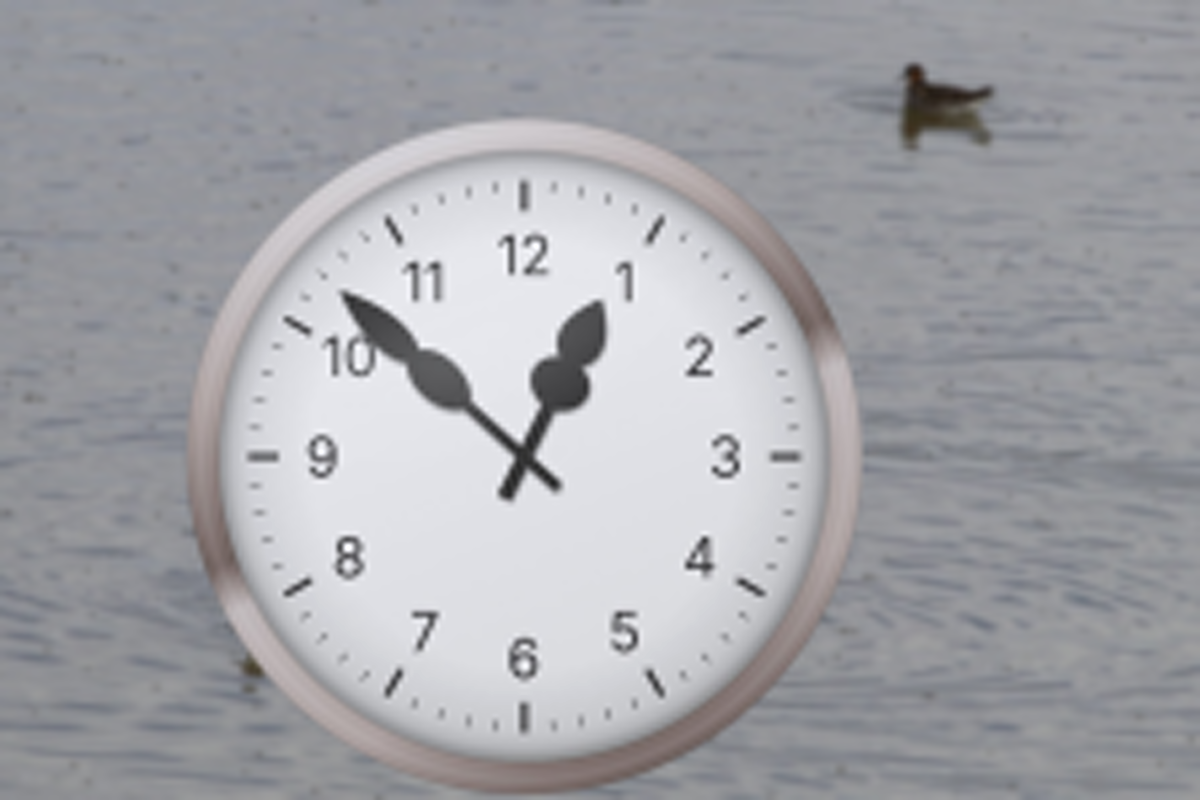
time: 12:52
